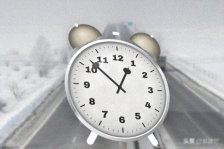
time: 12:52
